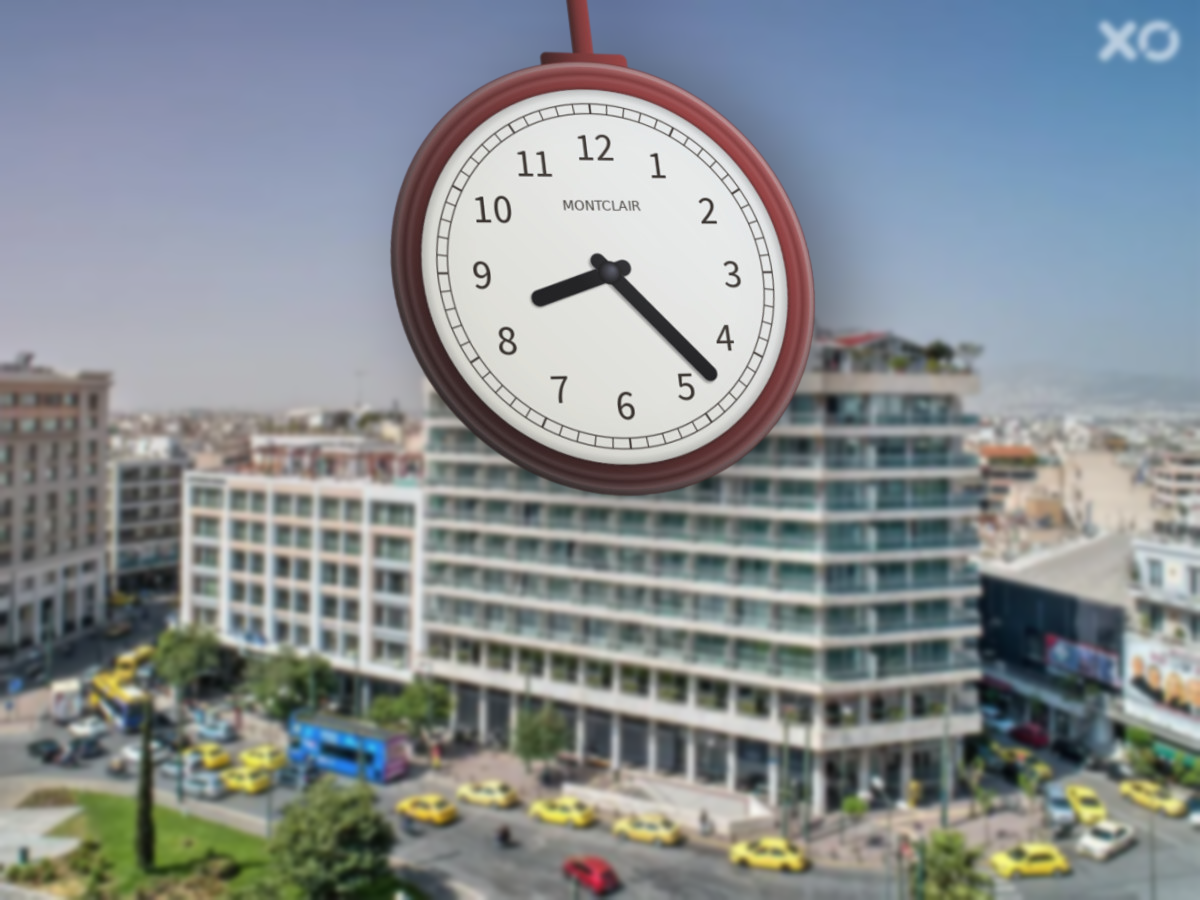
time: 8:23
